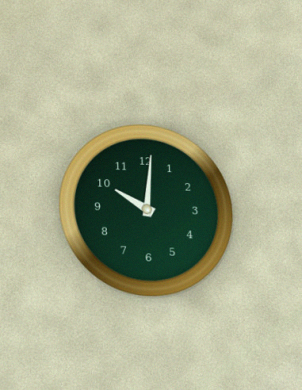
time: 10:01
